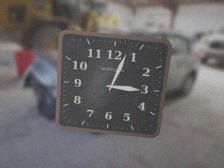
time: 3:03
